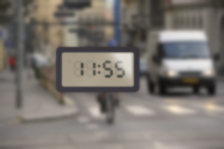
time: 11:55
